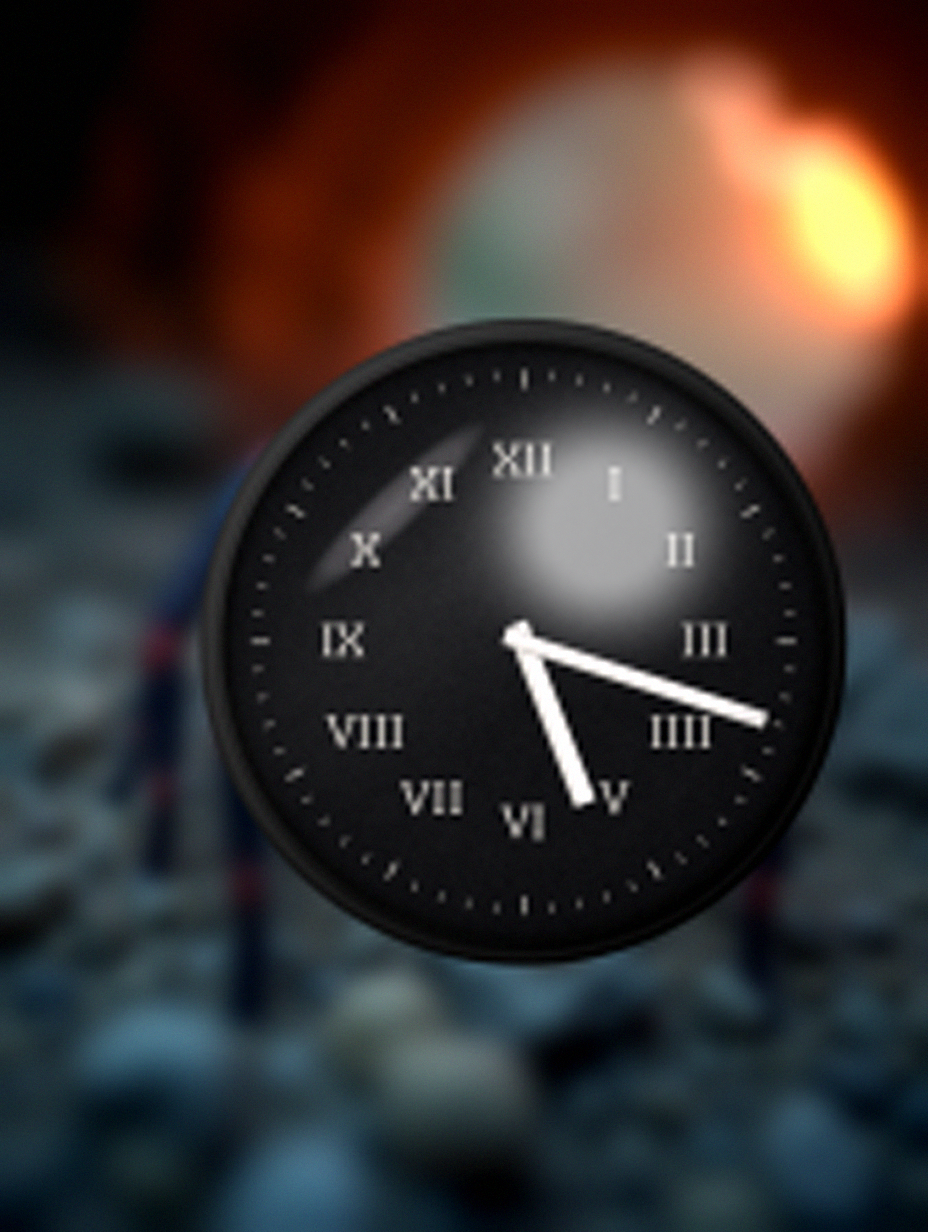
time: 5:18
